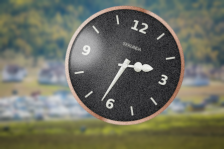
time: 2:32
